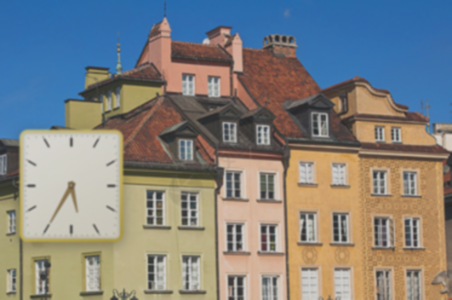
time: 5:35
